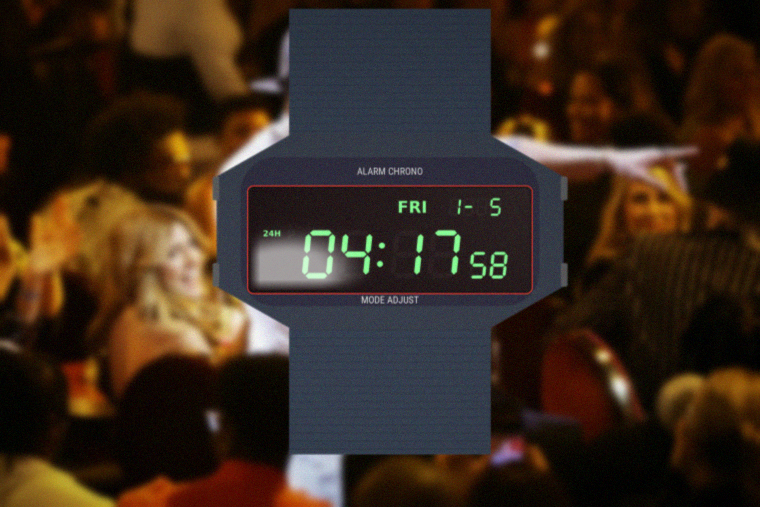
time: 4:17:58
